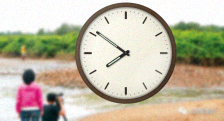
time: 7:51
